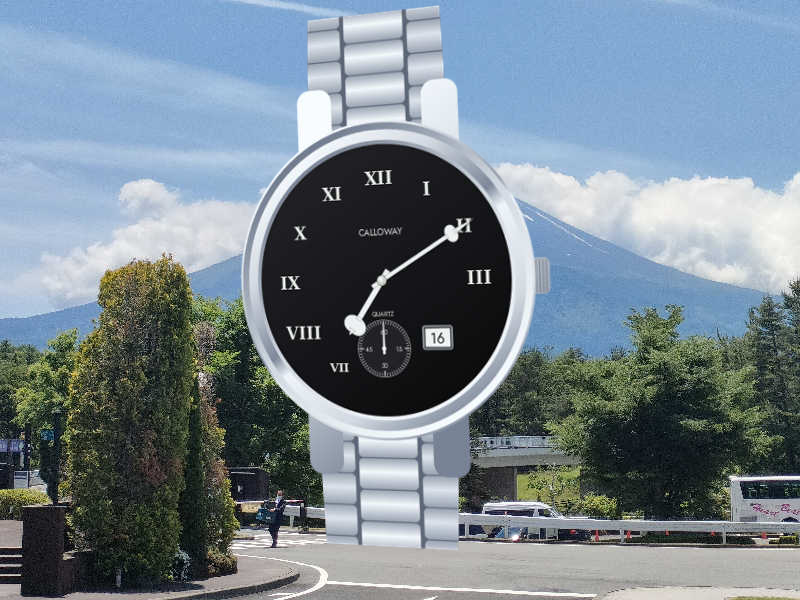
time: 7:10
